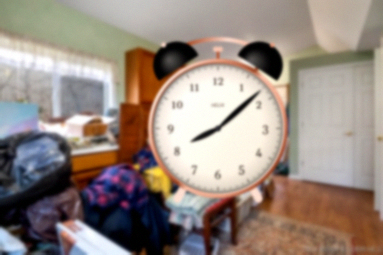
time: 8:08
